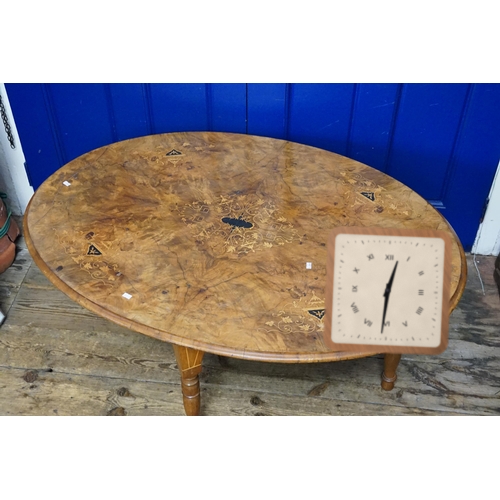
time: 12:31
